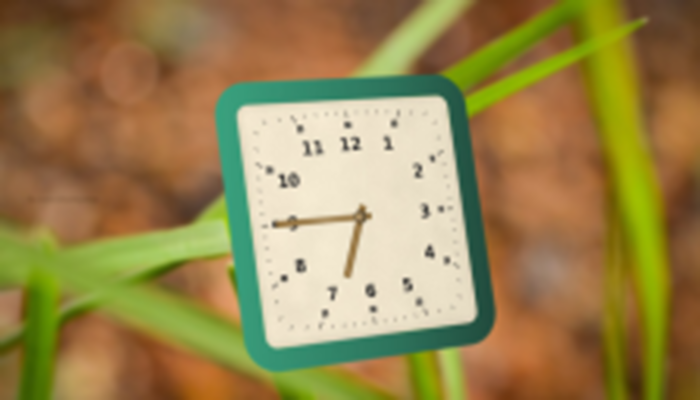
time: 6:45
